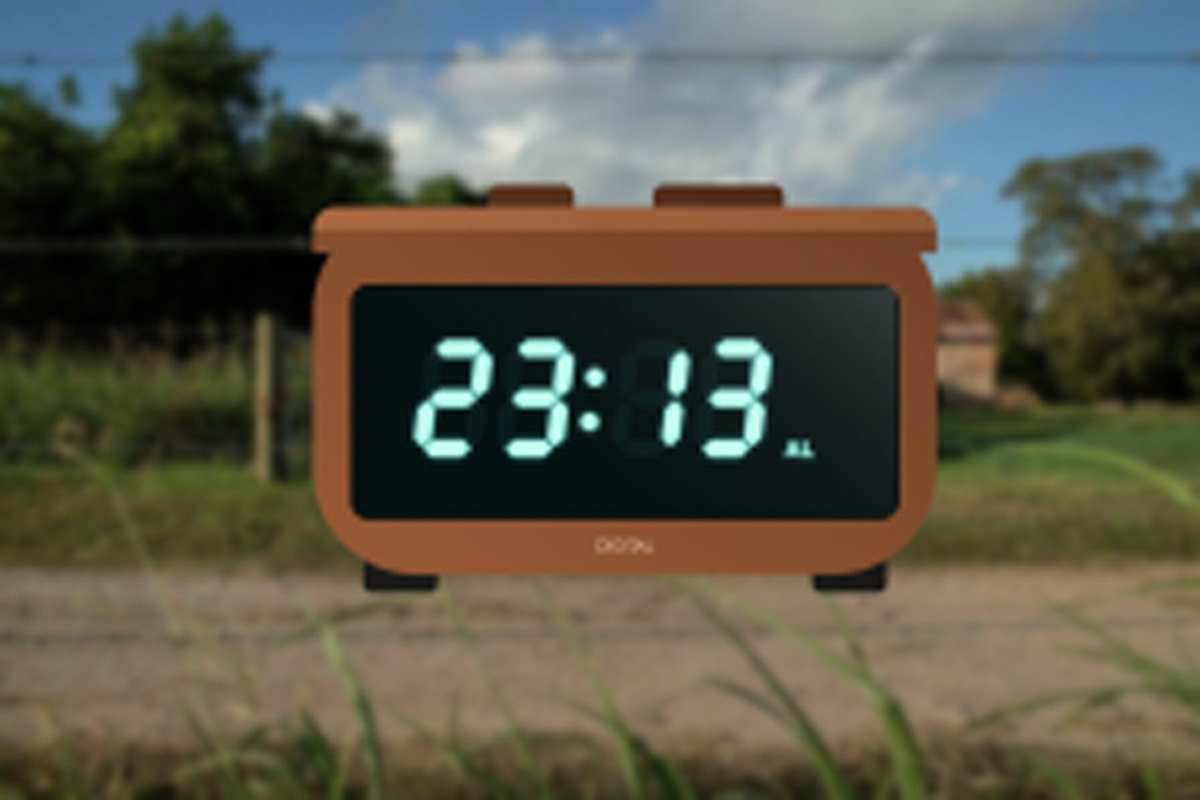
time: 23:13
